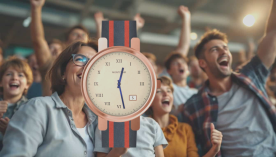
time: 12:28
